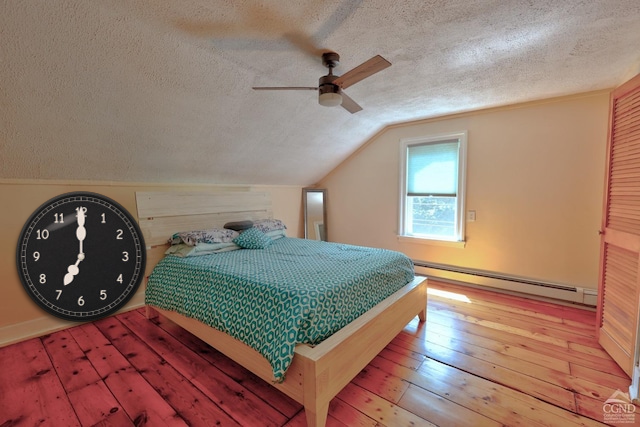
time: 7:00
